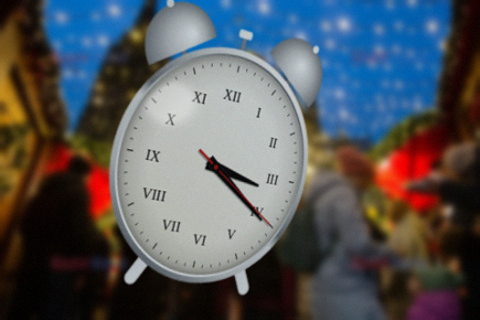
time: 3:20:20
